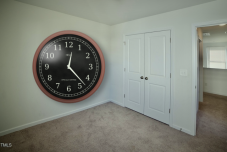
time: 12:23
